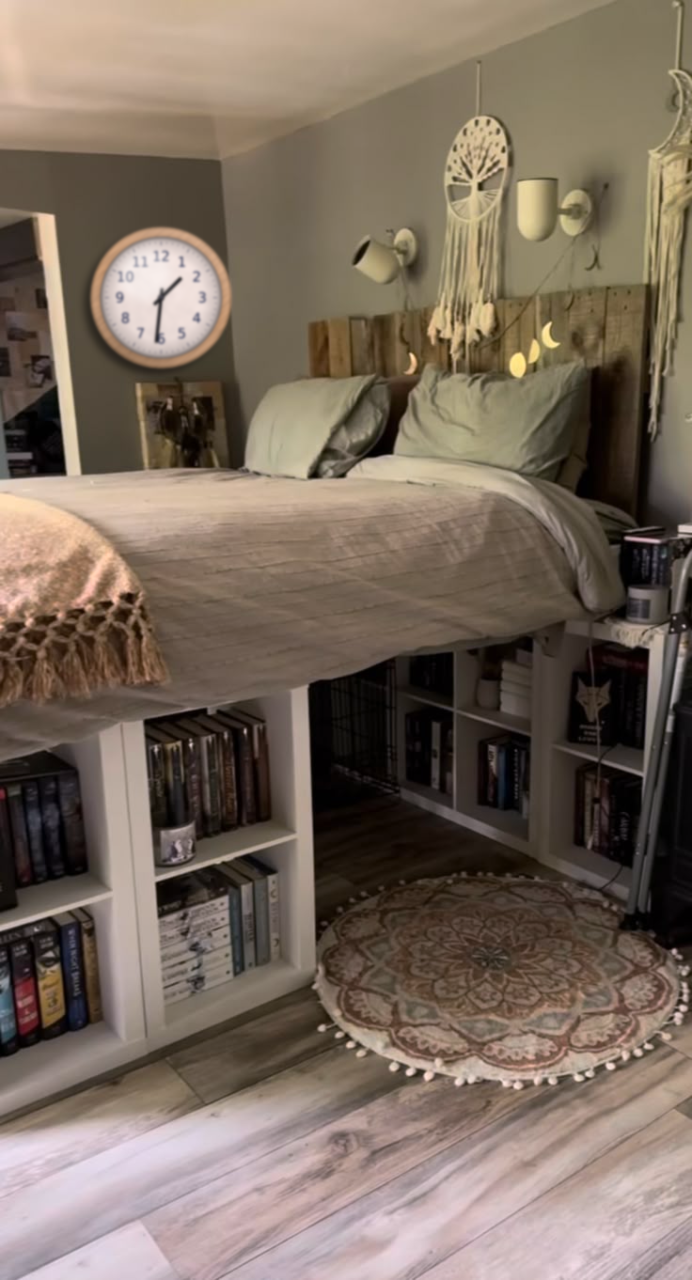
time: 1:31
